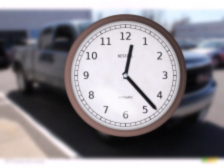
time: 12:23
